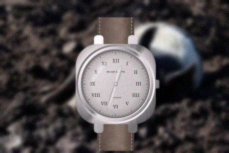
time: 12:33
